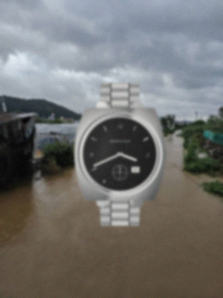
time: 3:41
